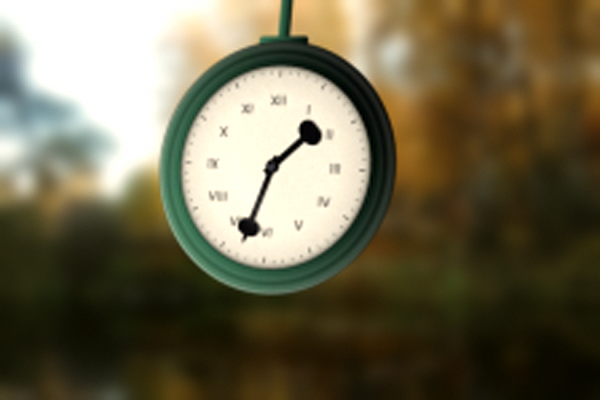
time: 1:33
